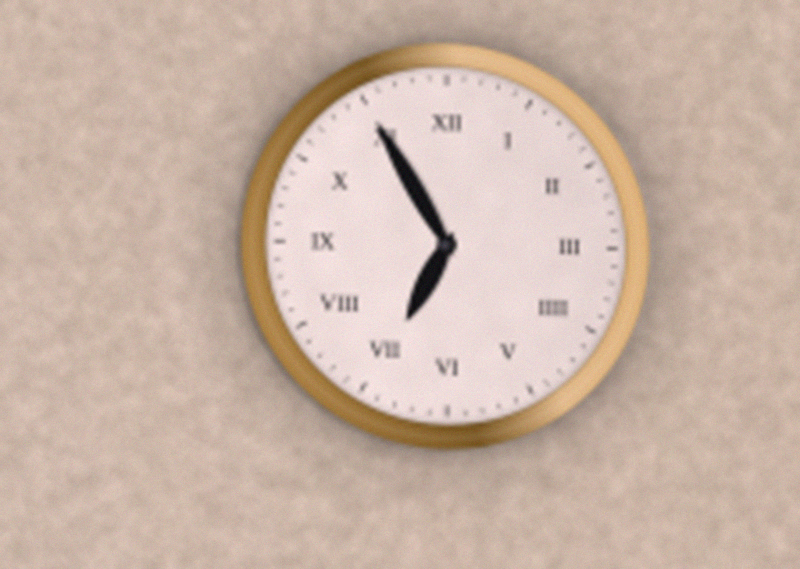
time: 6:55
